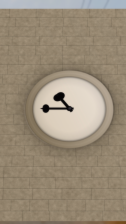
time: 10:45
